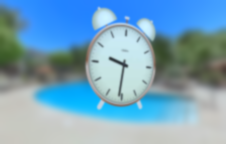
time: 9:31
